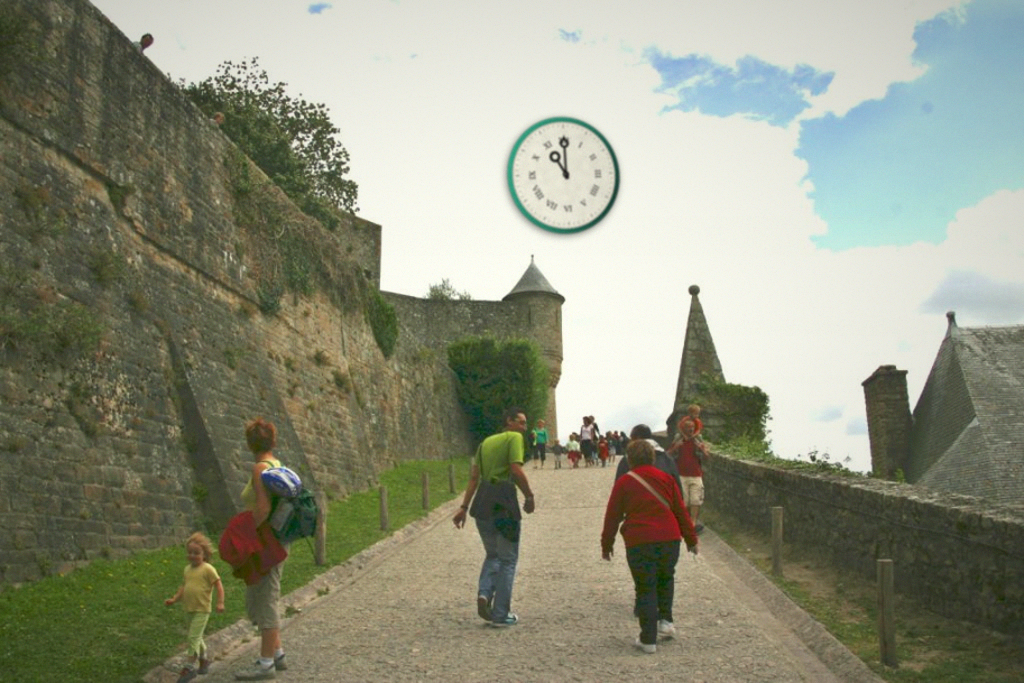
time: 11:00
